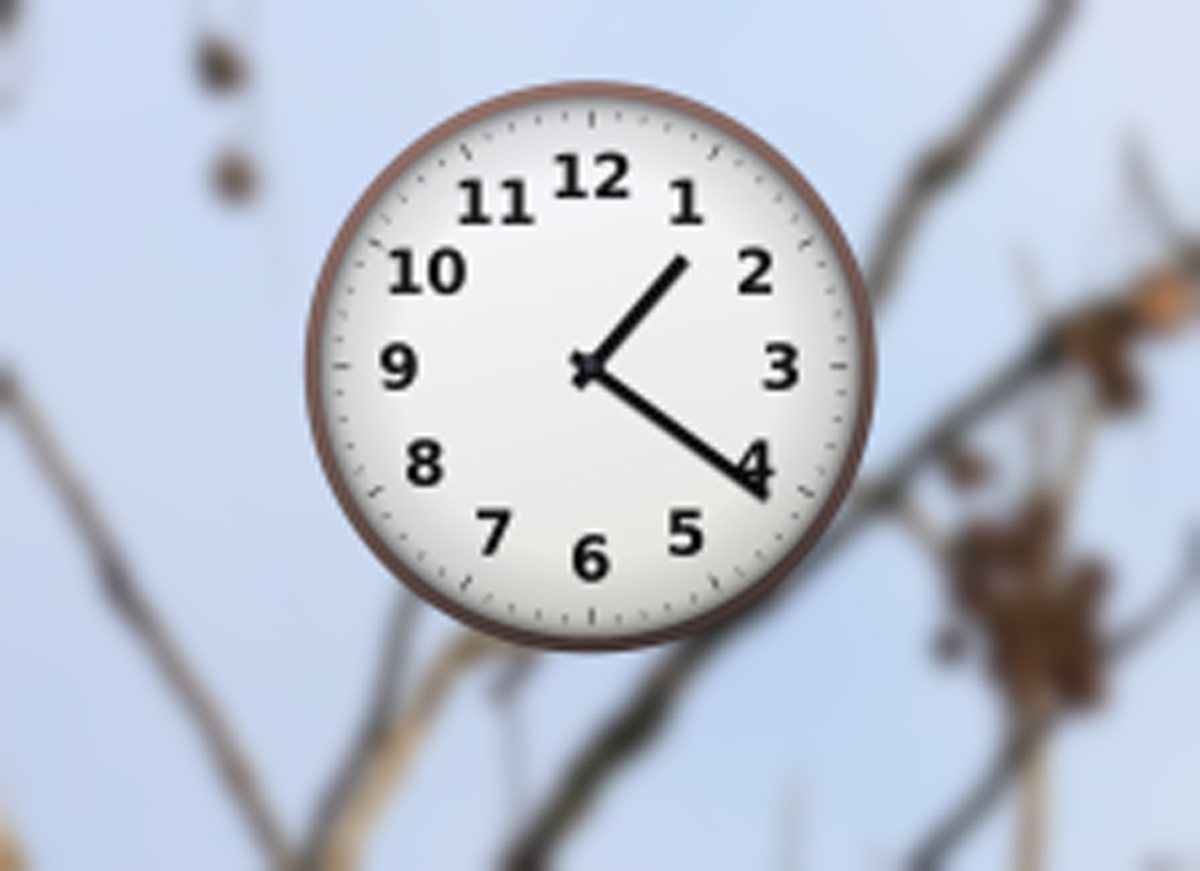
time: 1:21
